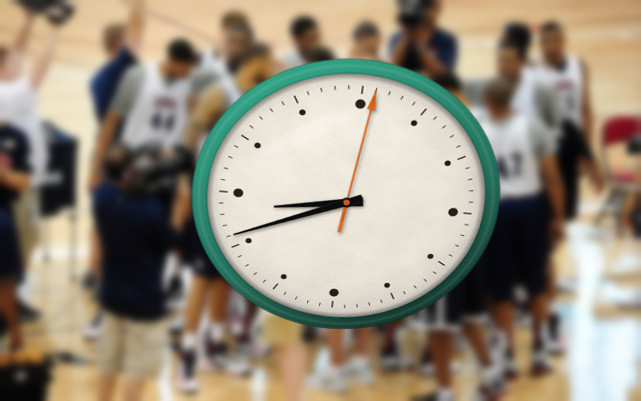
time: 8:41:01
